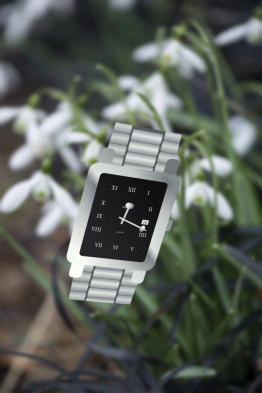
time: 12:18
